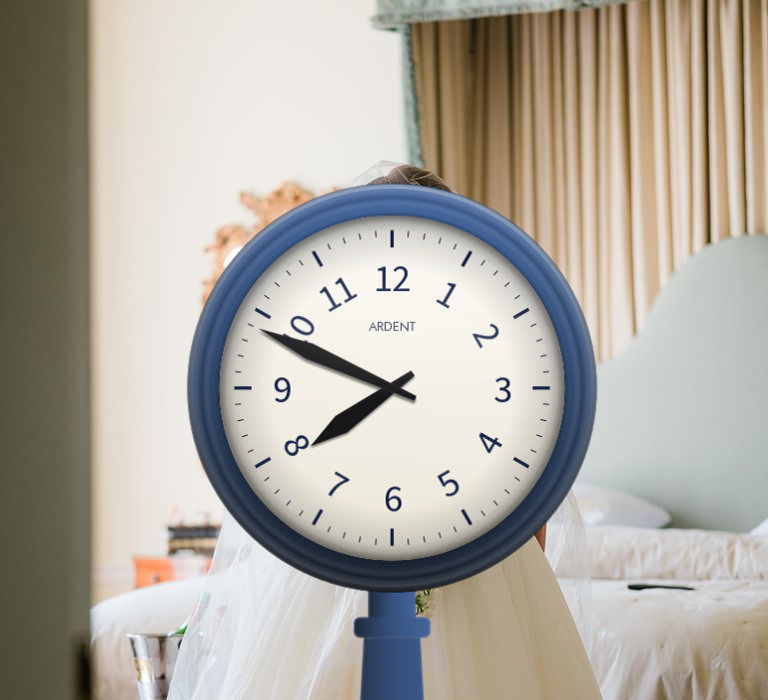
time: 7:49
